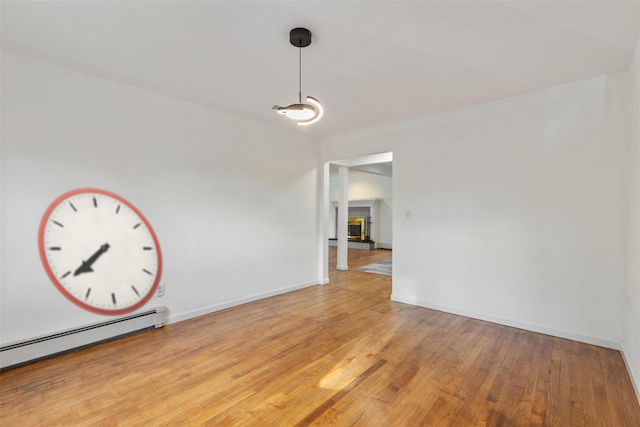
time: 7:39
